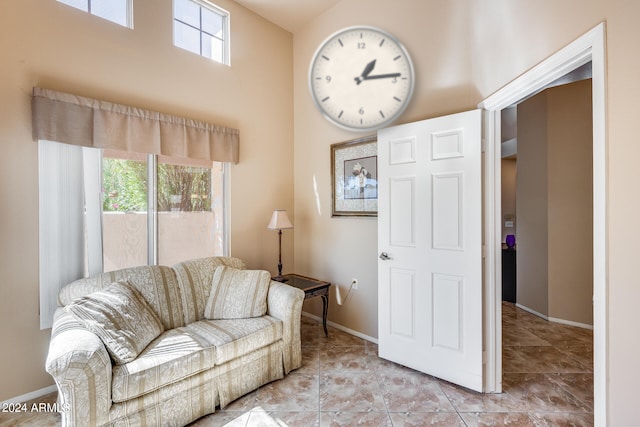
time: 1:14
